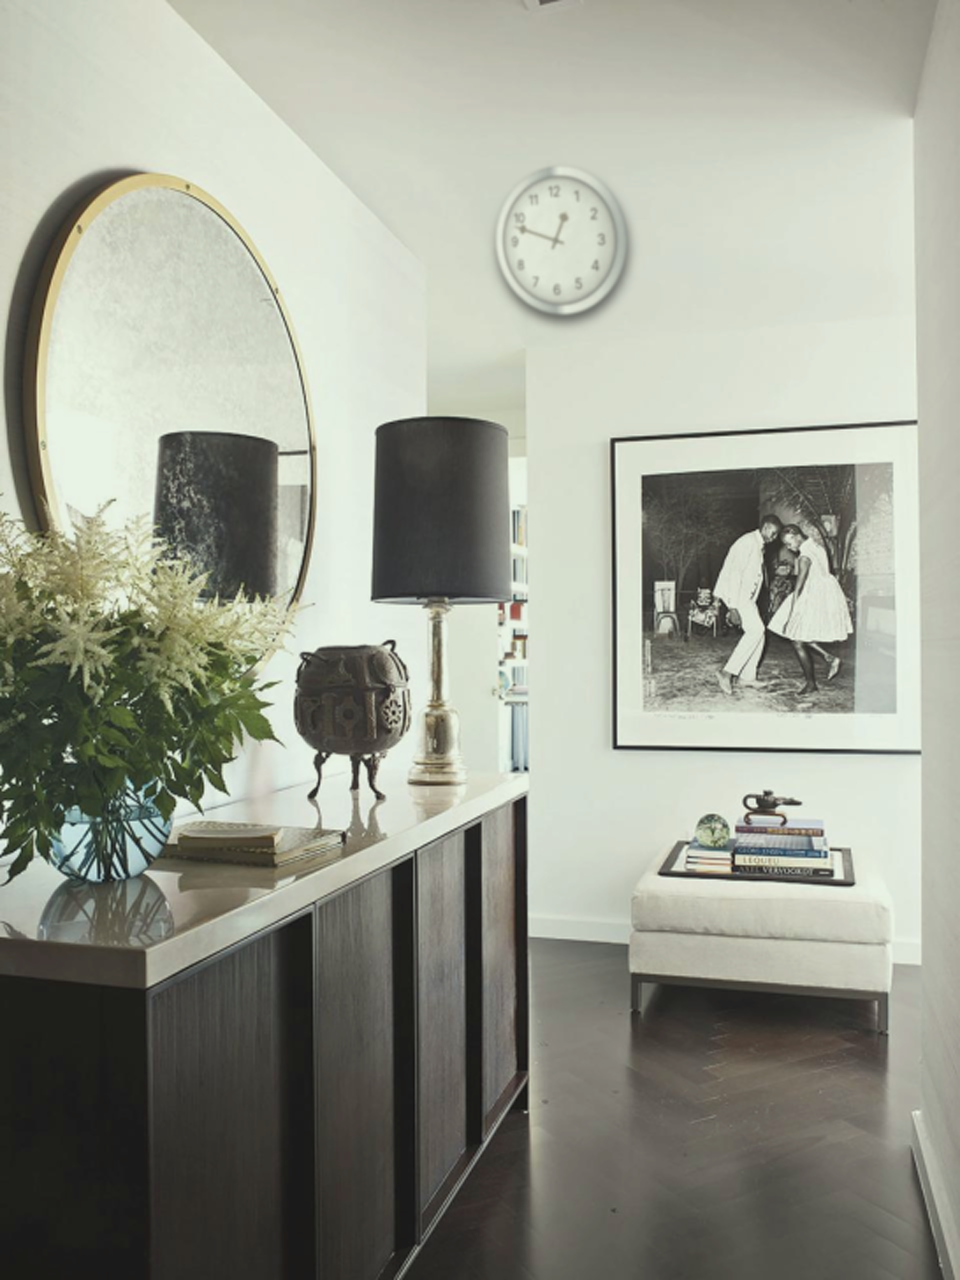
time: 12:48
